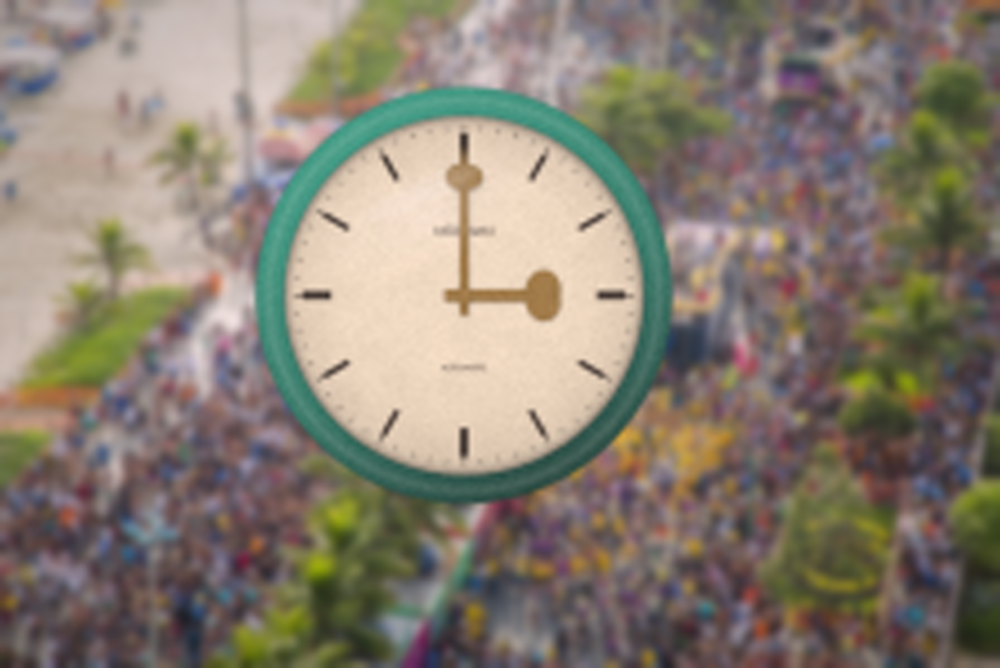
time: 3:00
